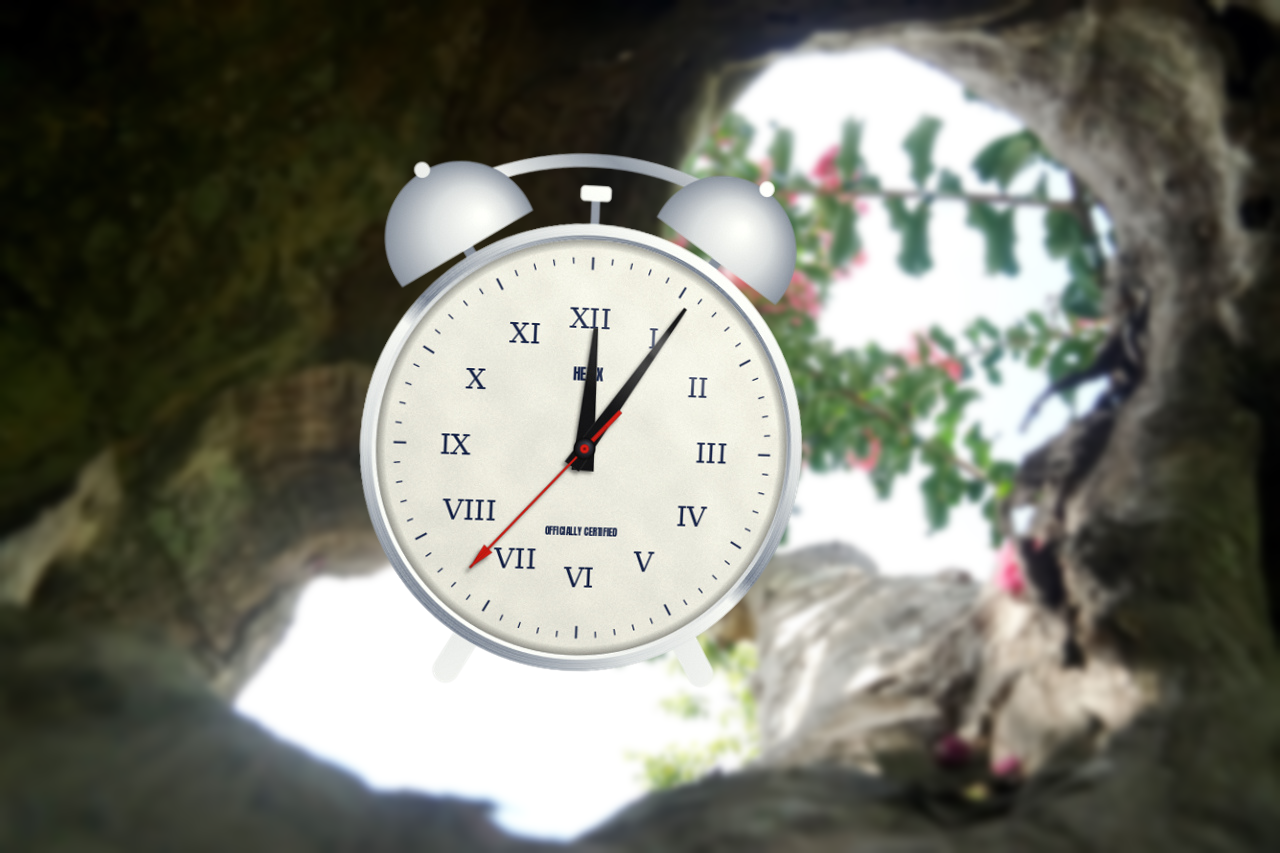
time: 12:05:37
